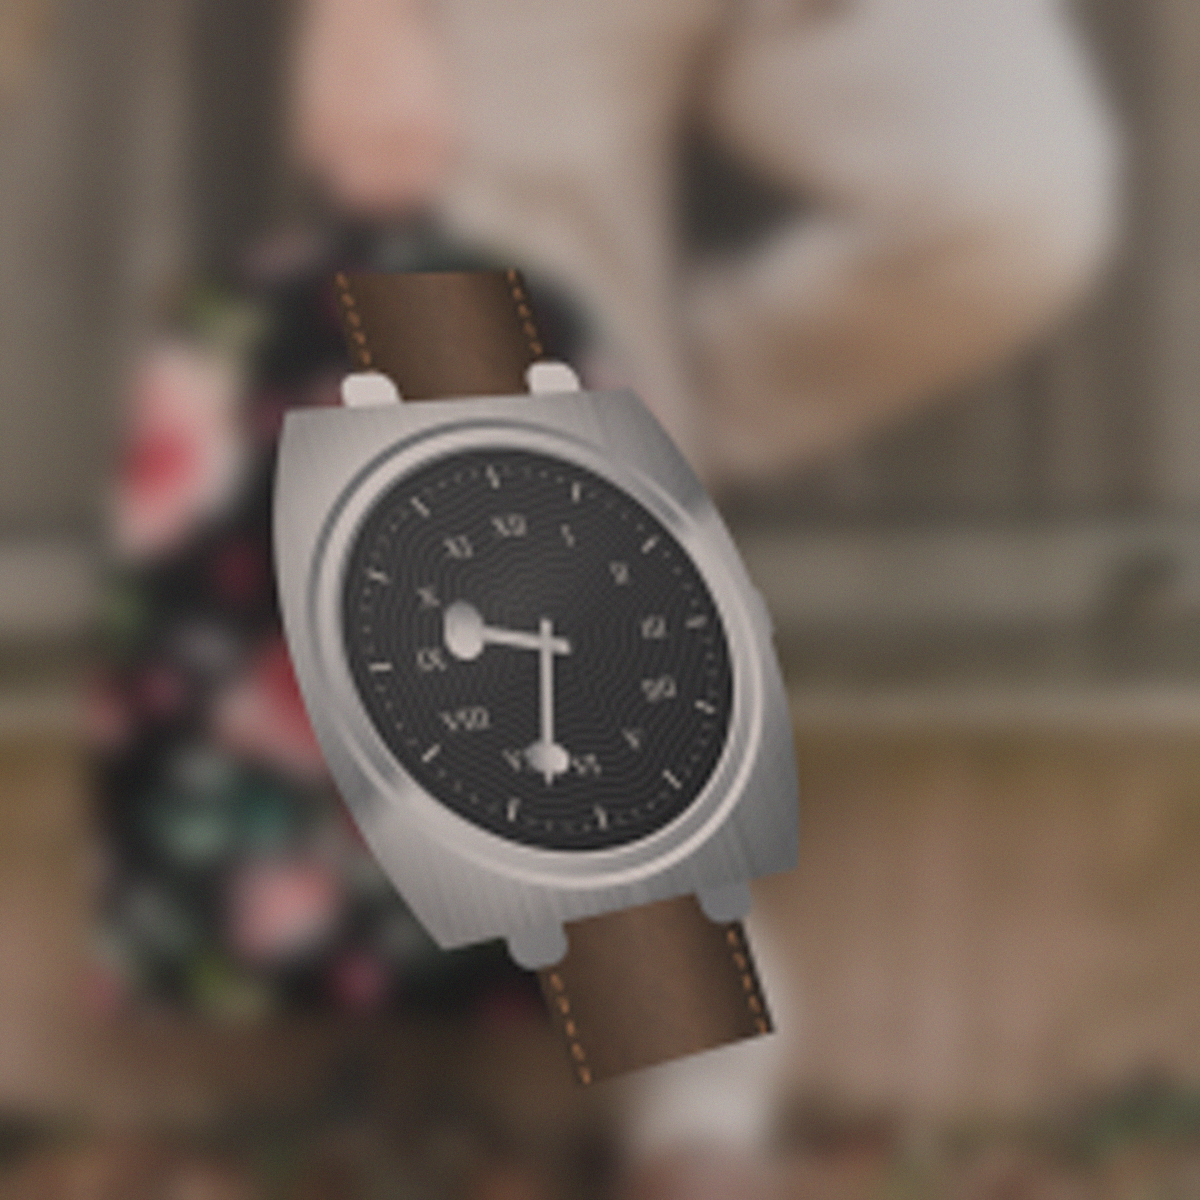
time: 9:33
